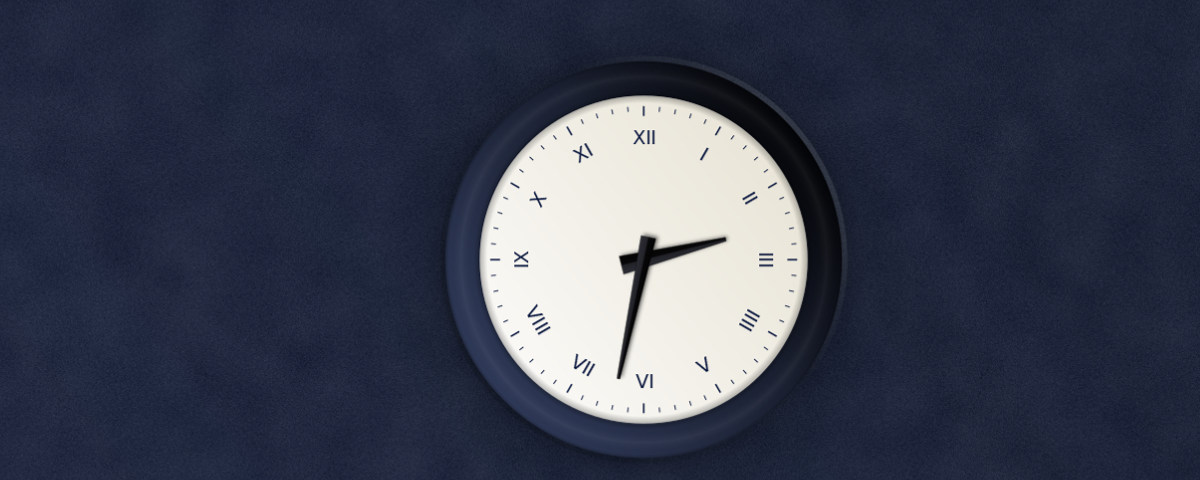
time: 2:32
